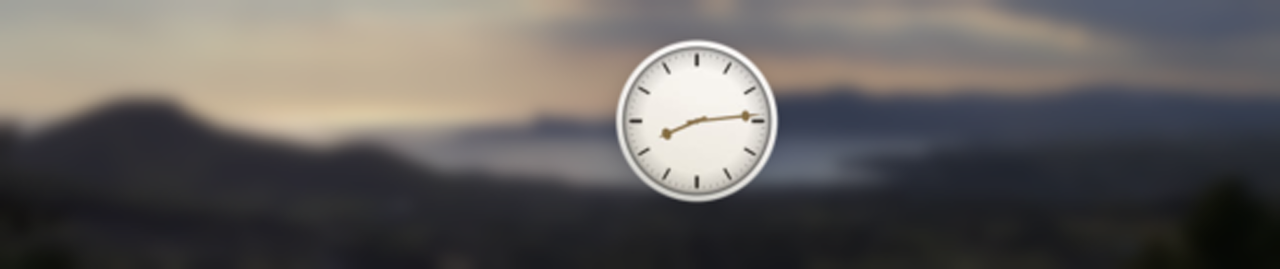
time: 8:14
